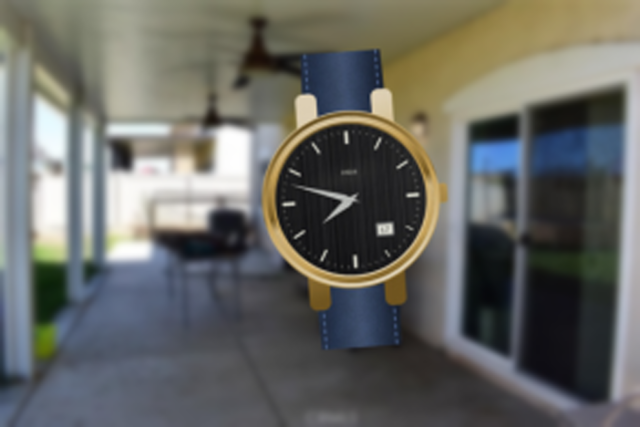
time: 7:48
